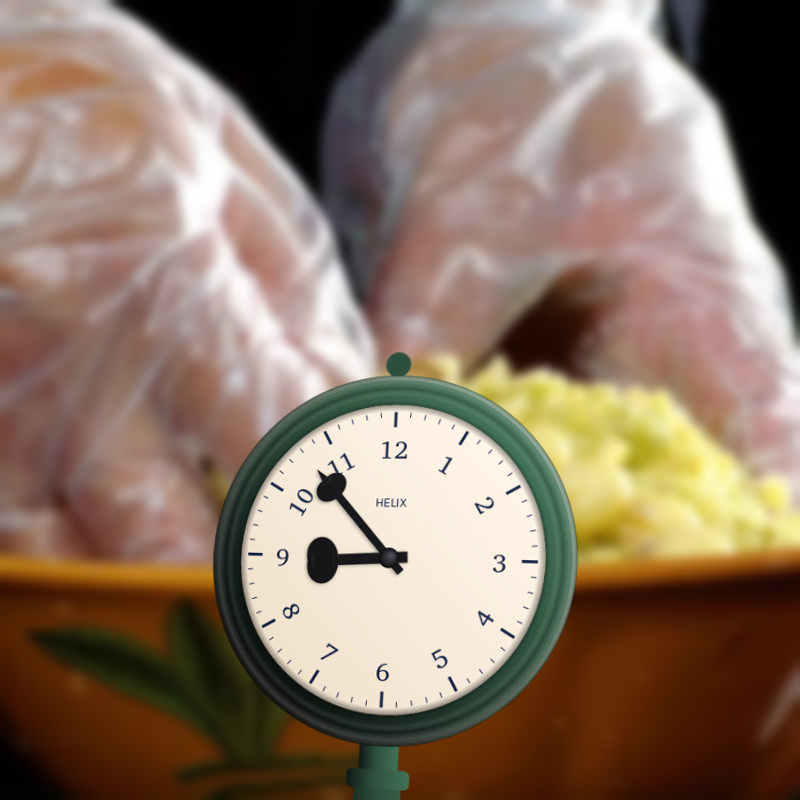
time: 8:53
